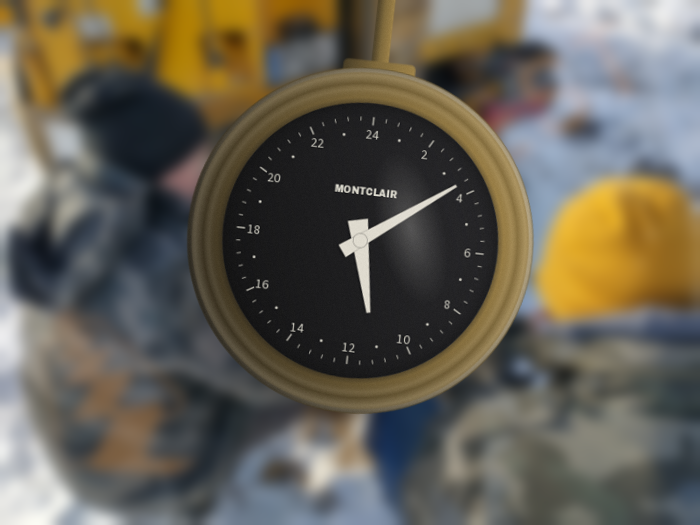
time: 11:09
